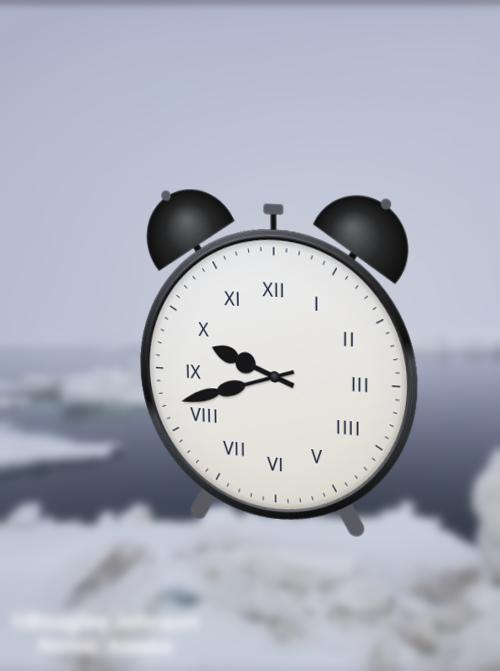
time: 9:42
